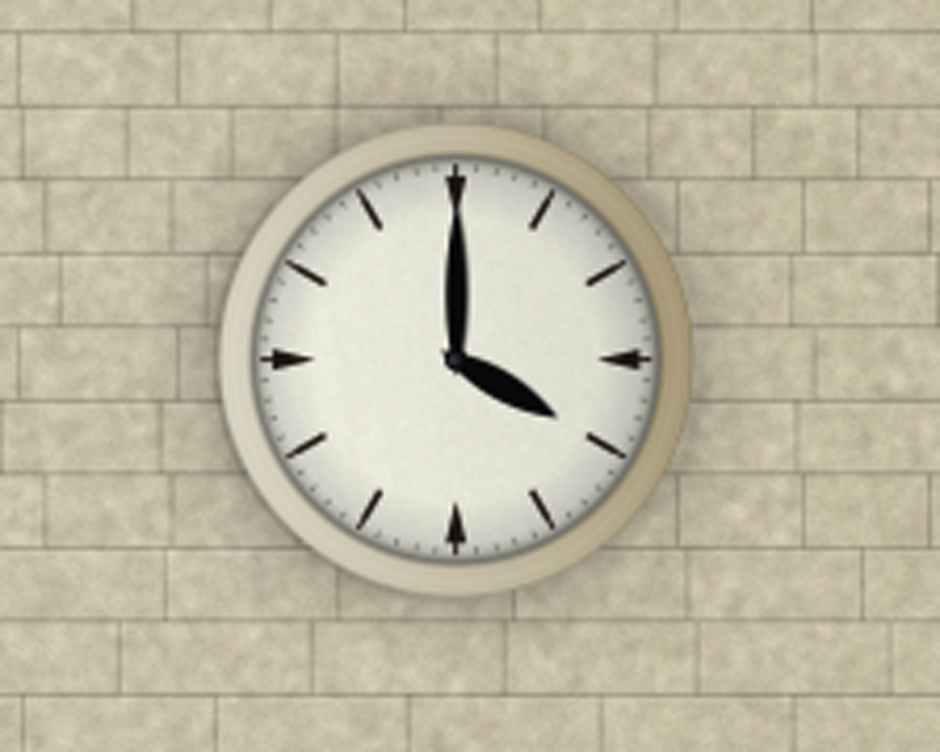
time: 4:00
